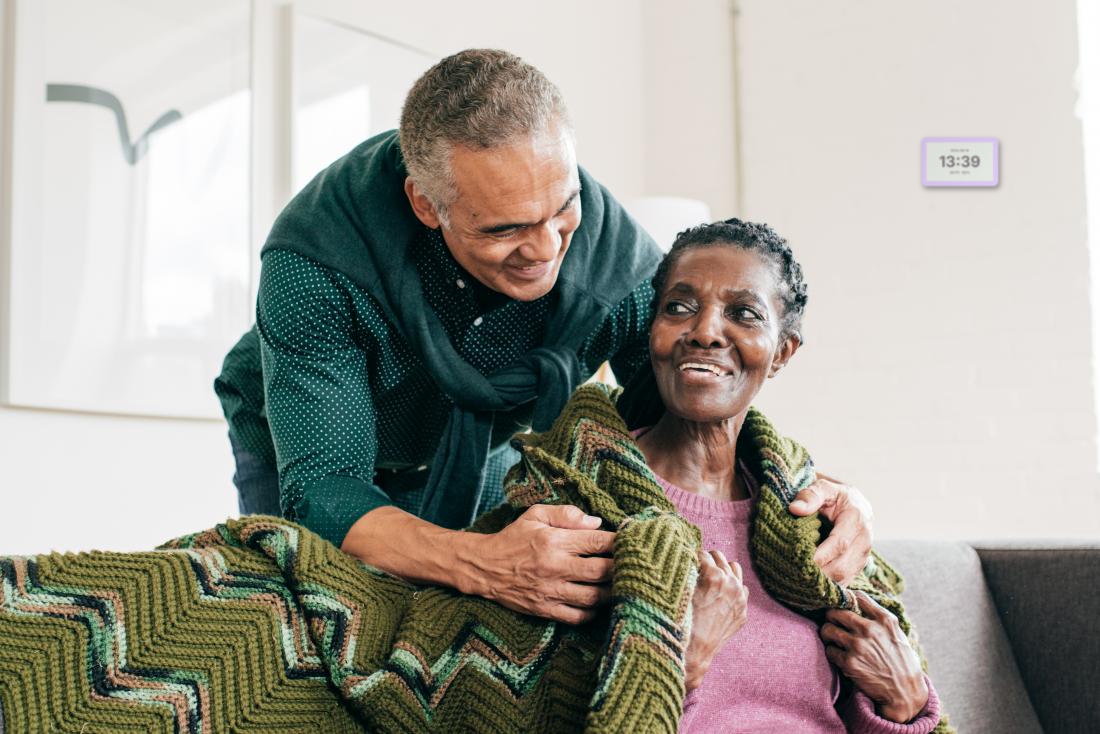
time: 13:39
